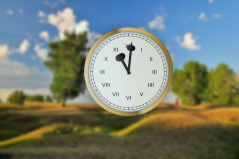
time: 11:01
